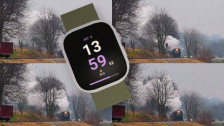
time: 13:59
